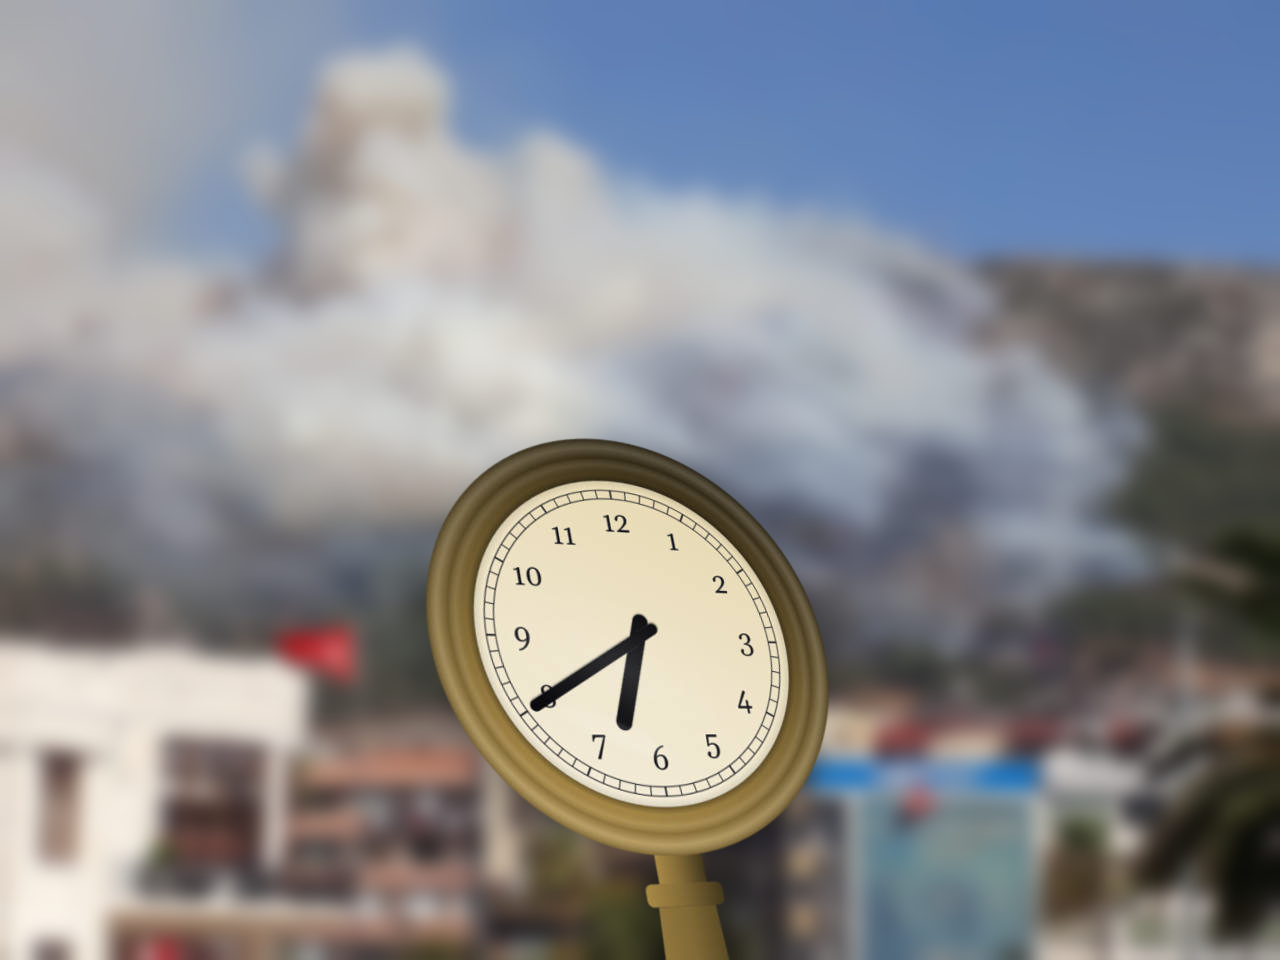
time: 6:40
